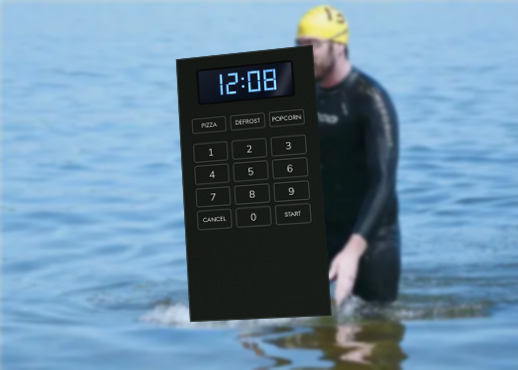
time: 12:08
